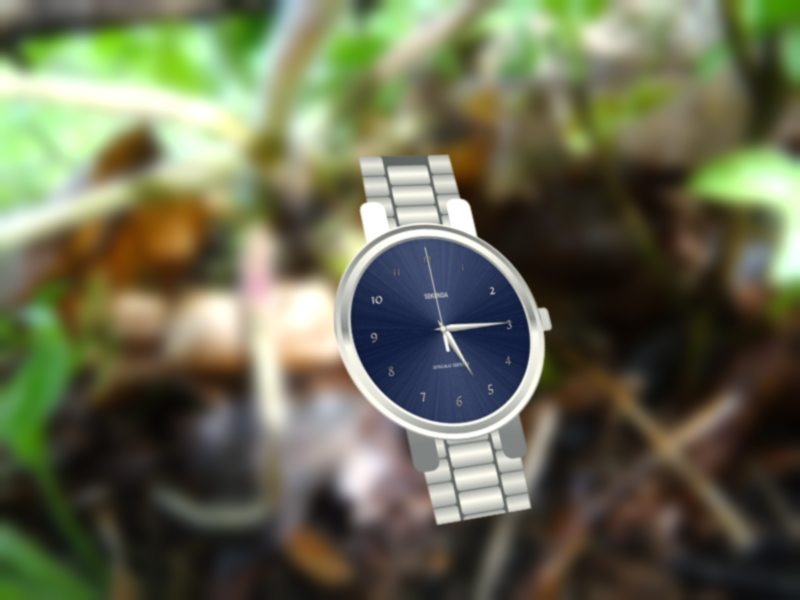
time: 5:15:00
